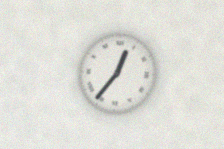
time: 12:36
